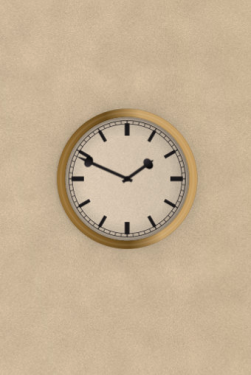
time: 1:49
